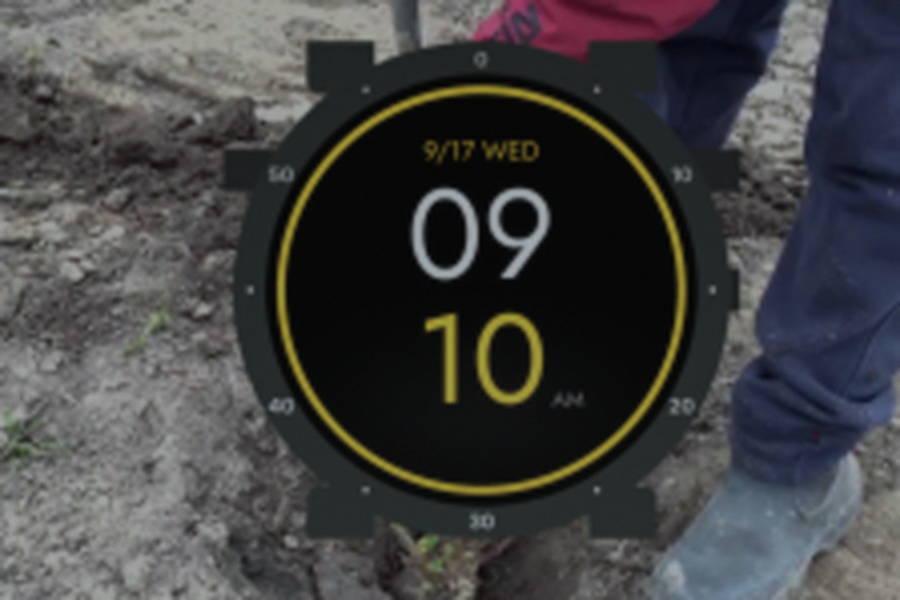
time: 9:10
